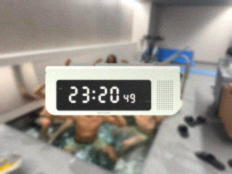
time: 23:20:49
